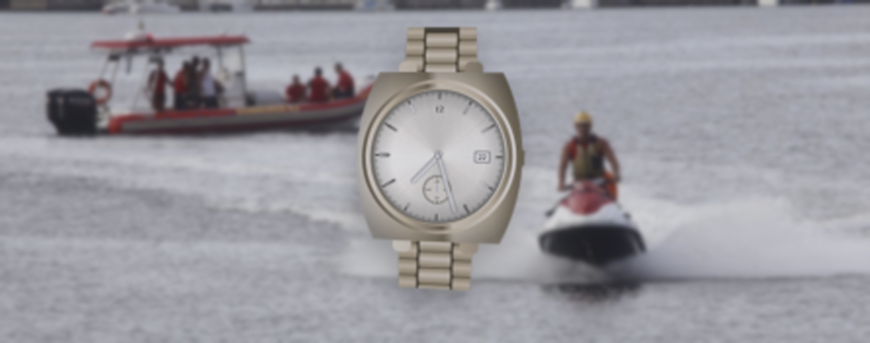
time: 7:27
